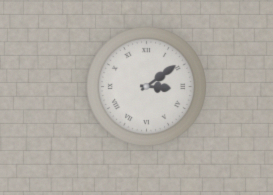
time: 3:09
